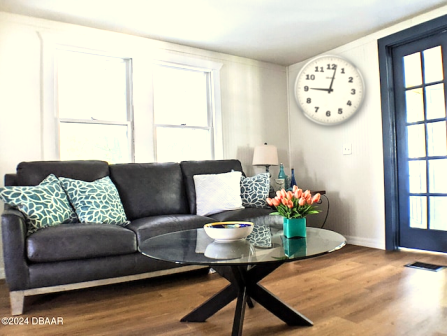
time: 9:02
